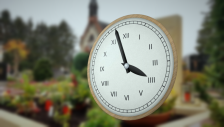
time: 3:57
